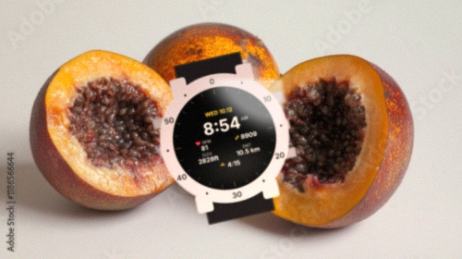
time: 8:54
